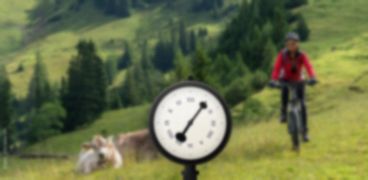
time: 7:06
